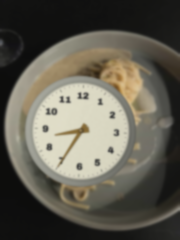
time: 8:35
